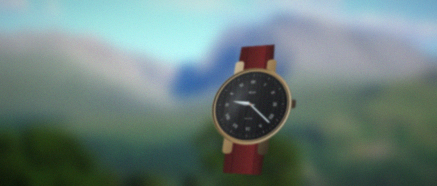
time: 9:22
